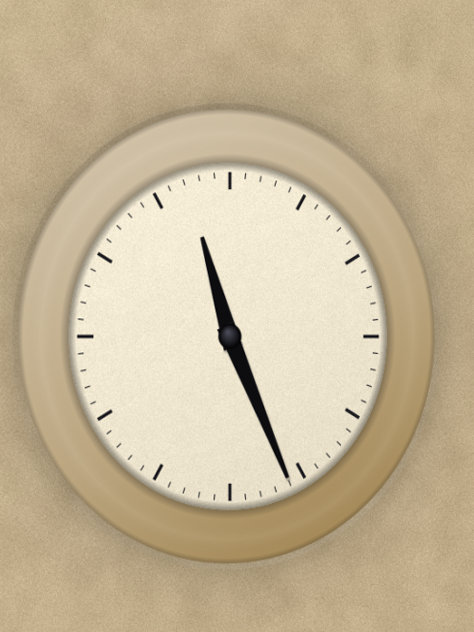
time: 11:26
